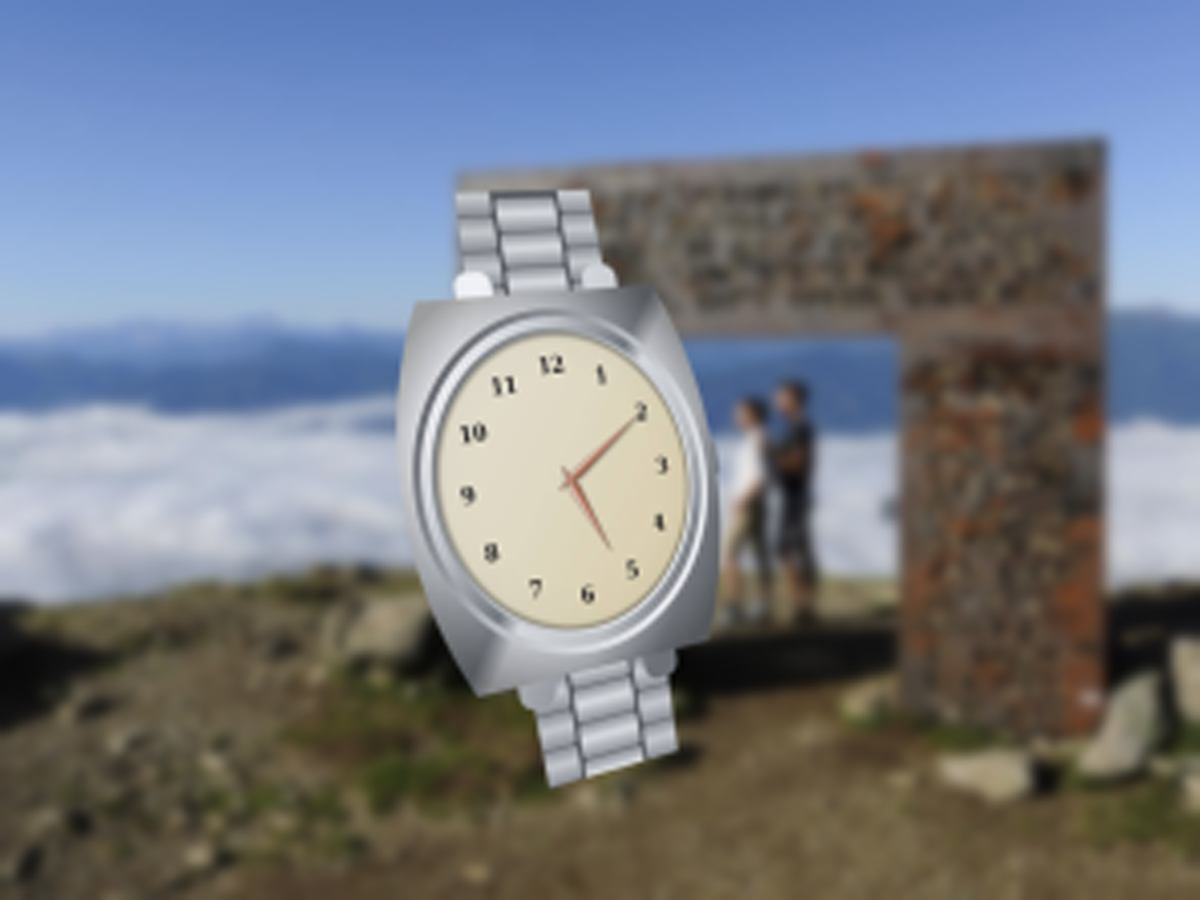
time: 5:10
